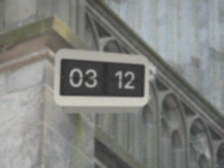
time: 3:12
